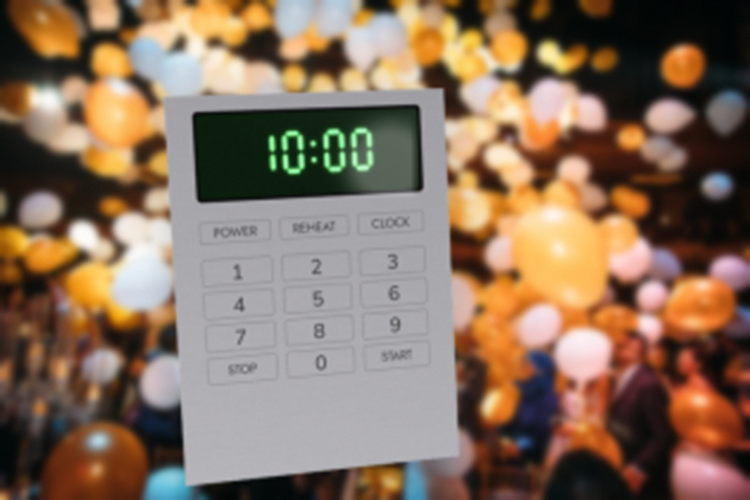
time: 10:00
